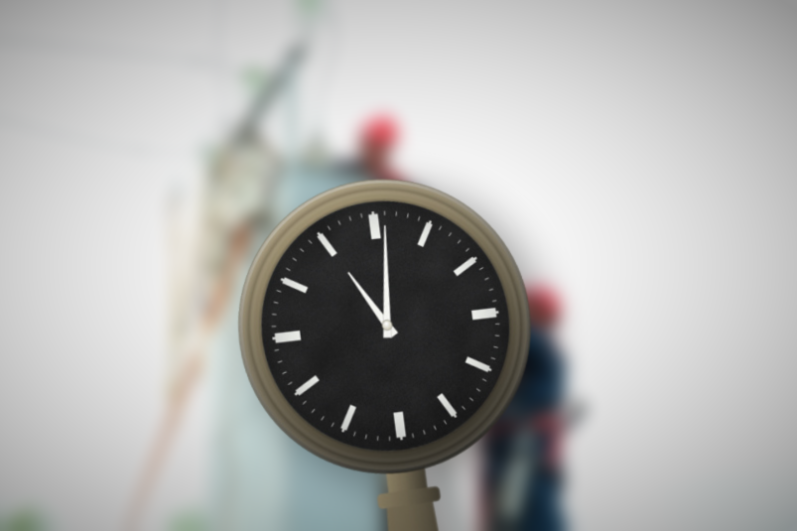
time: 11:01
